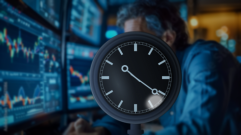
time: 10:21
